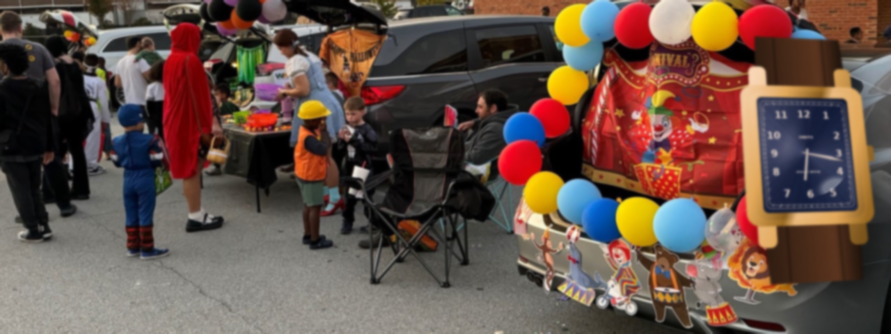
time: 6:17
